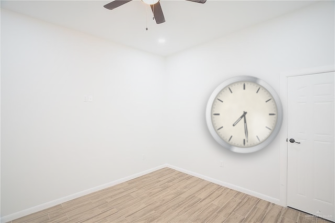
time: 7:29
